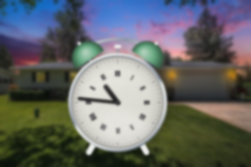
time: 10:46
